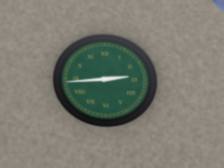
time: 2:44
